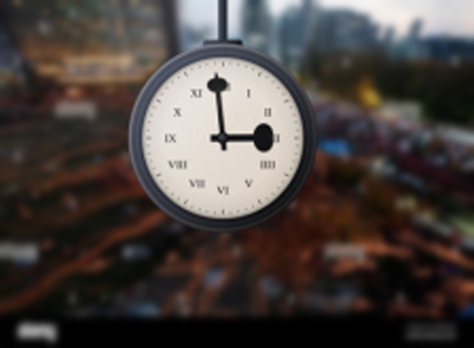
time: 2:59
